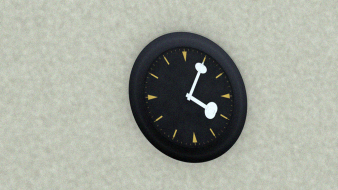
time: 4:05
